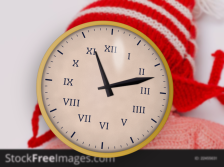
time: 11:12
